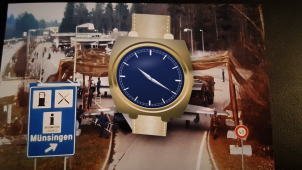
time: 10:20
